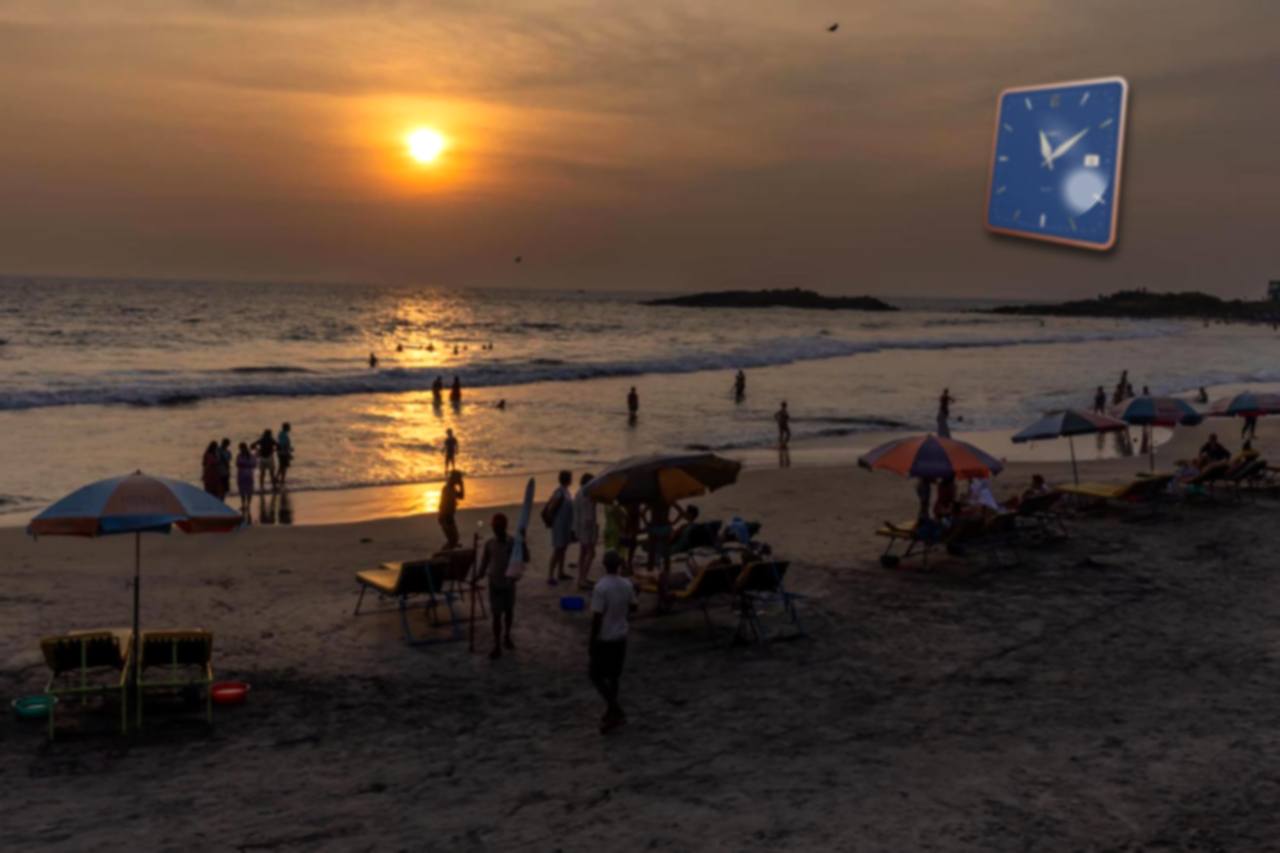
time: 11:09
